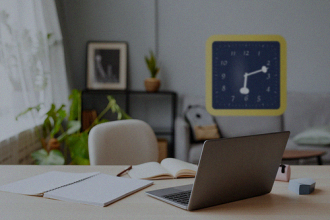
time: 6:12
